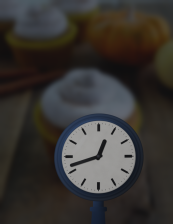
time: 12:42
